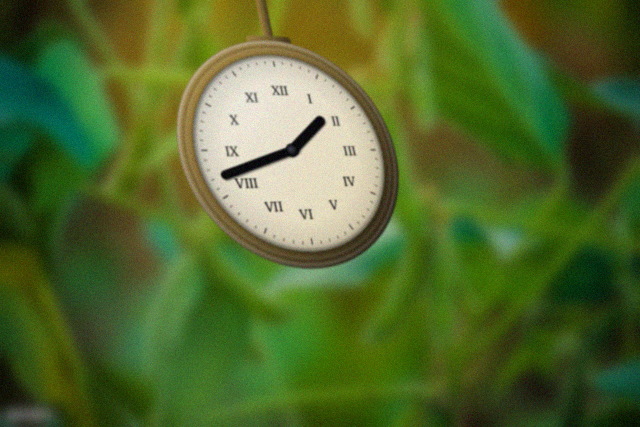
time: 1:42
